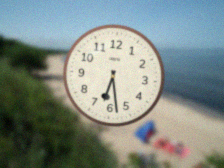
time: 6:28
